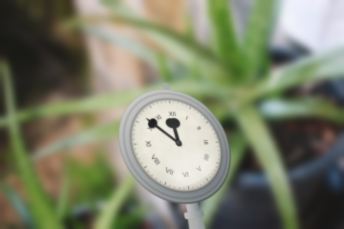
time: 11:52
